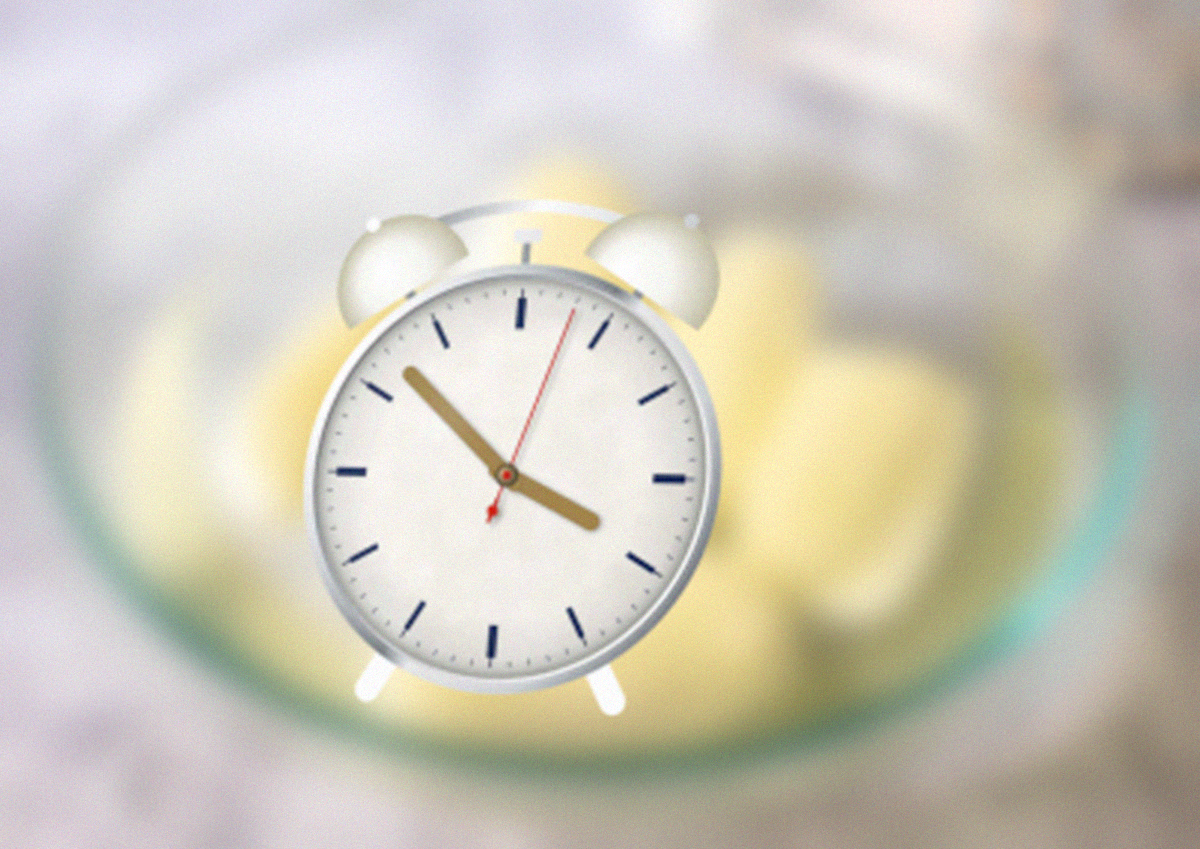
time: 3:52:03
